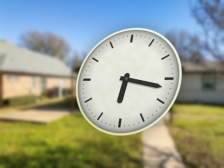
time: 6:17
